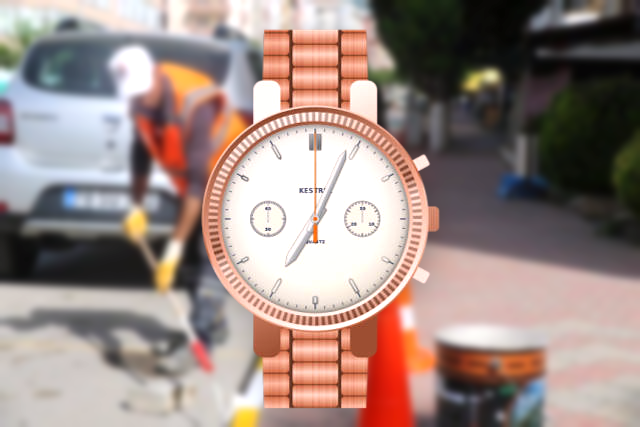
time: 7:04
